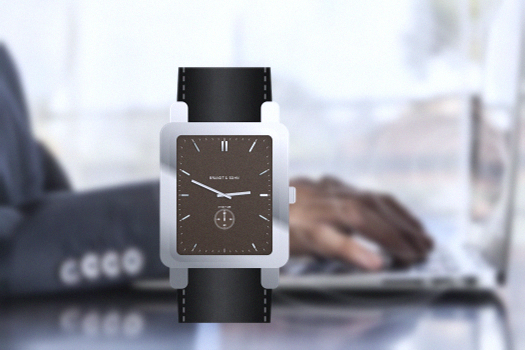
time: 2:49
